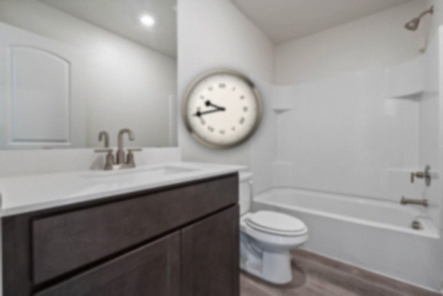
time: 9:43
